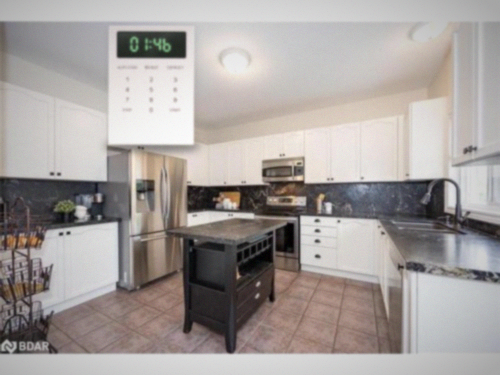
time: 1:46
